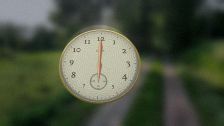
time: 6:00
